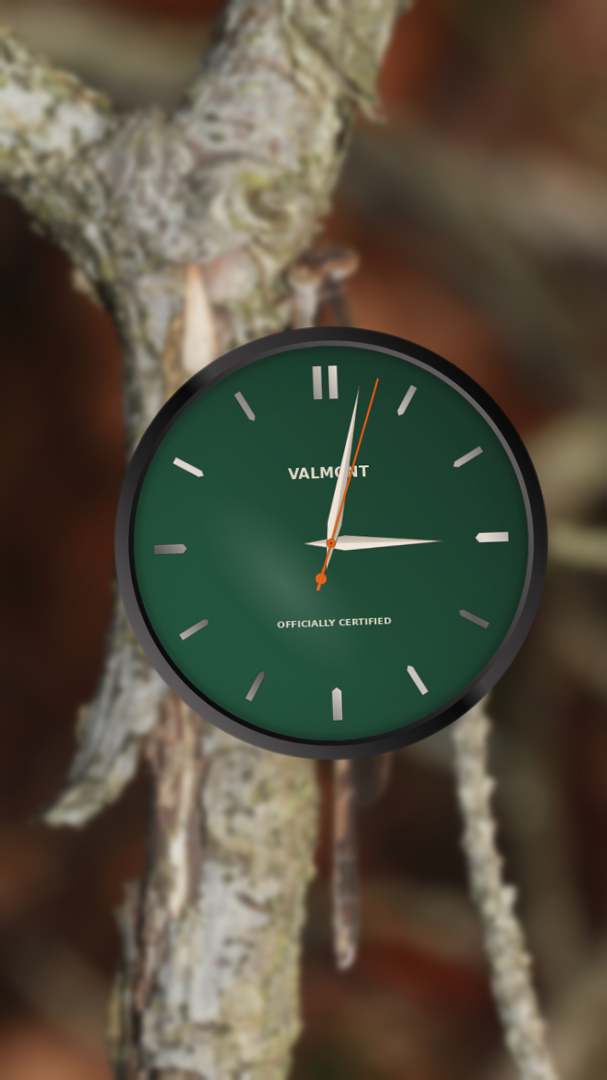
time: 3:02:03
